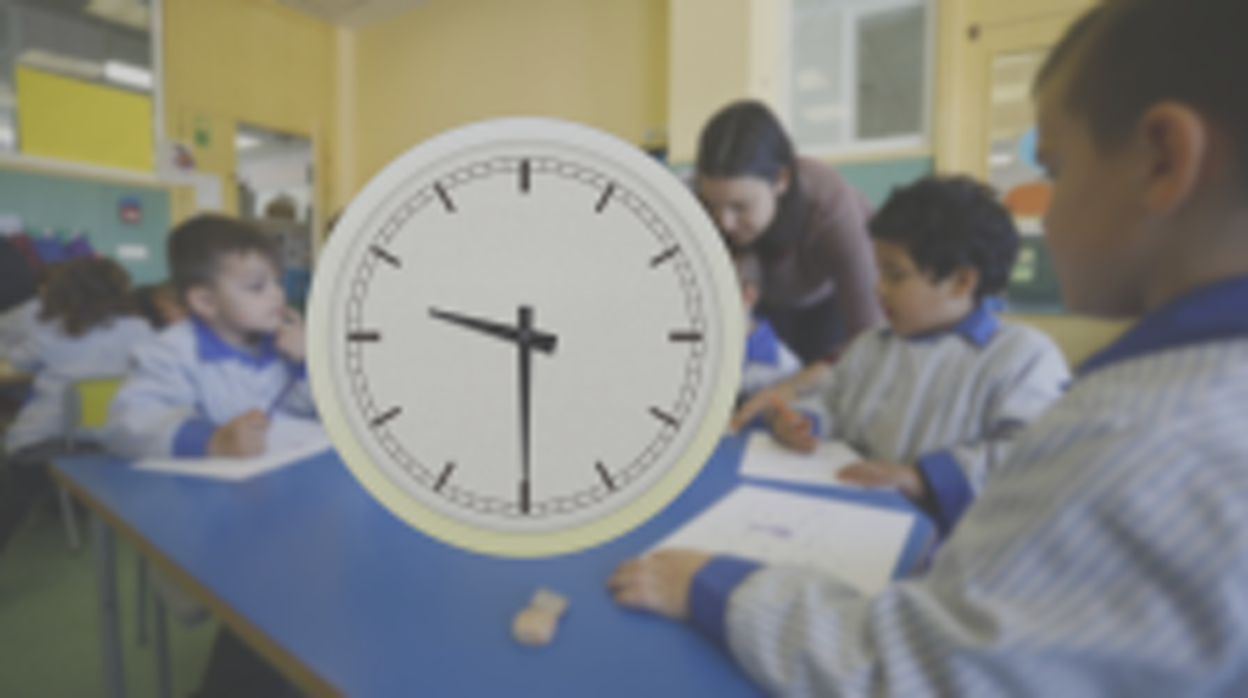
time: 9:30
